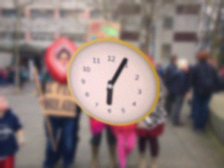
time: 6:04
